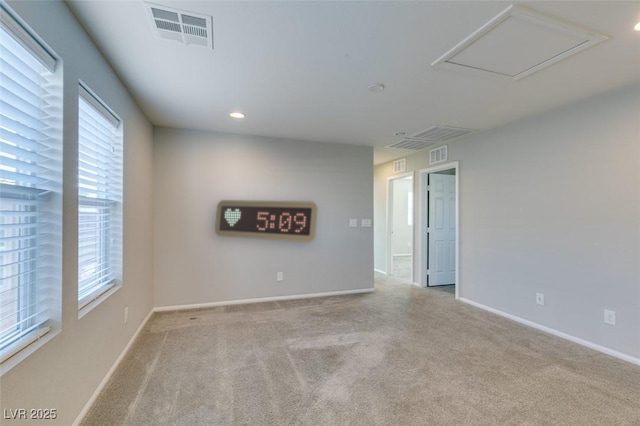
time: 5:09
